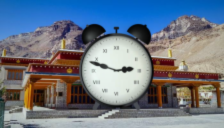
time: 2:48
